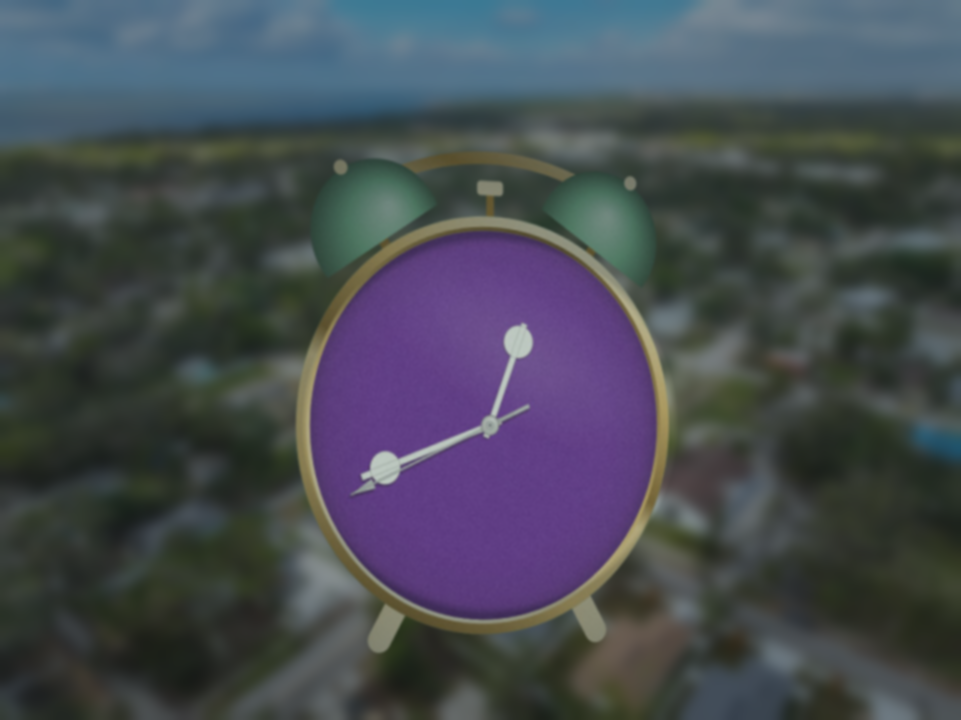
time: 12:41:41
